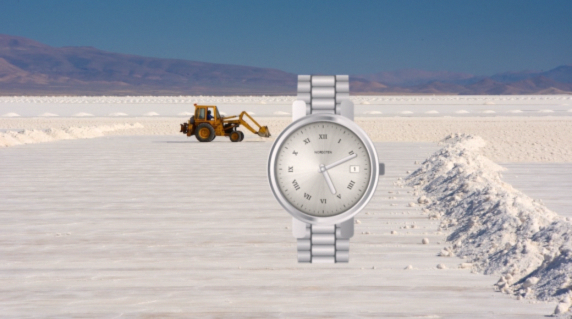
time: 5:11
